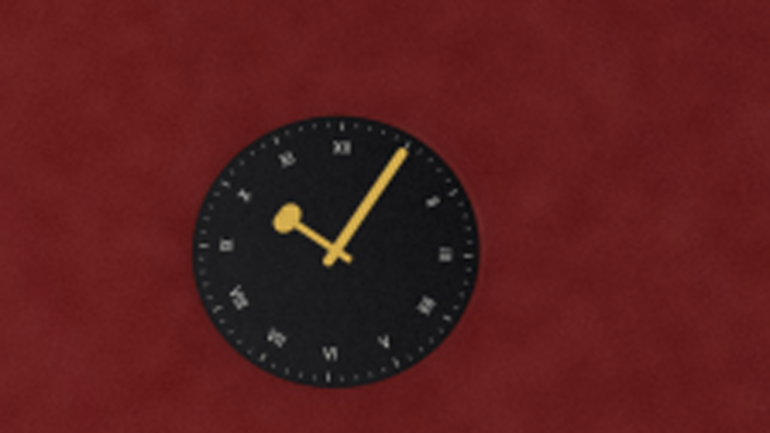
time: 10:05
